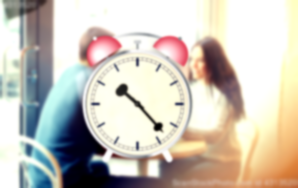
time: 10:23
